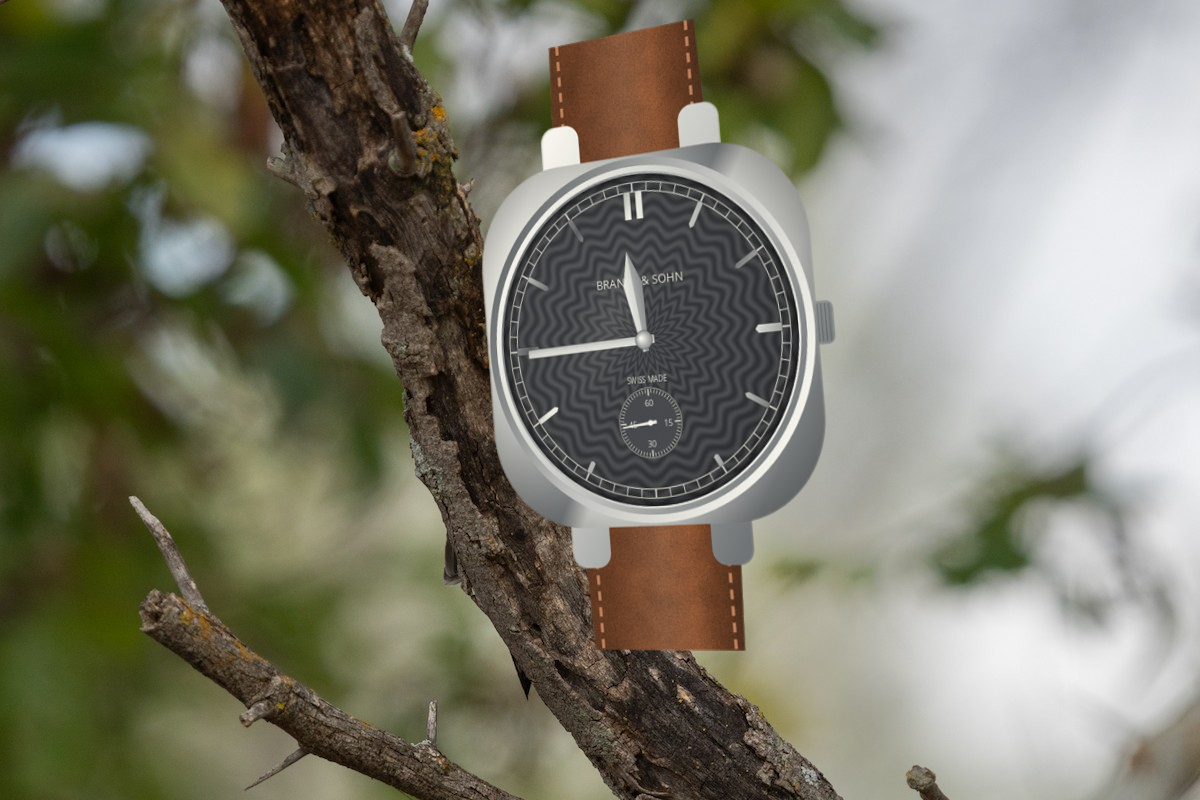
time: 11:44:44
